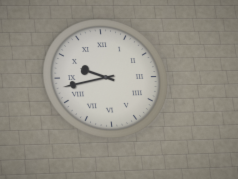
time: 9:43
